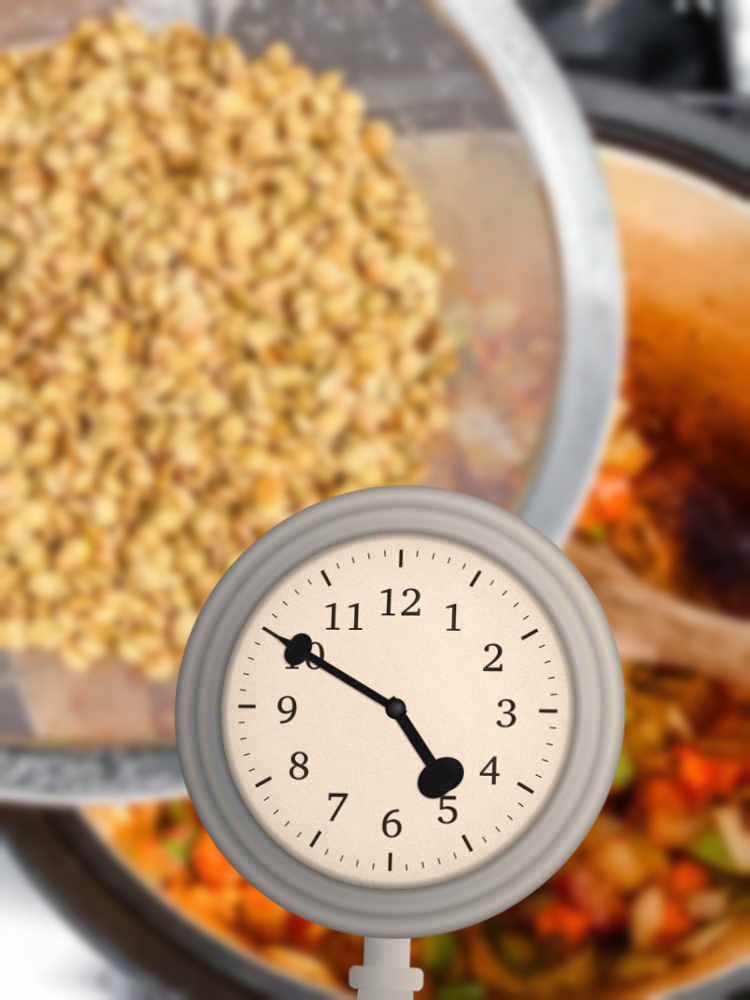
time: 4:50
